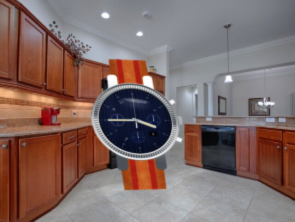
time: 3:45
